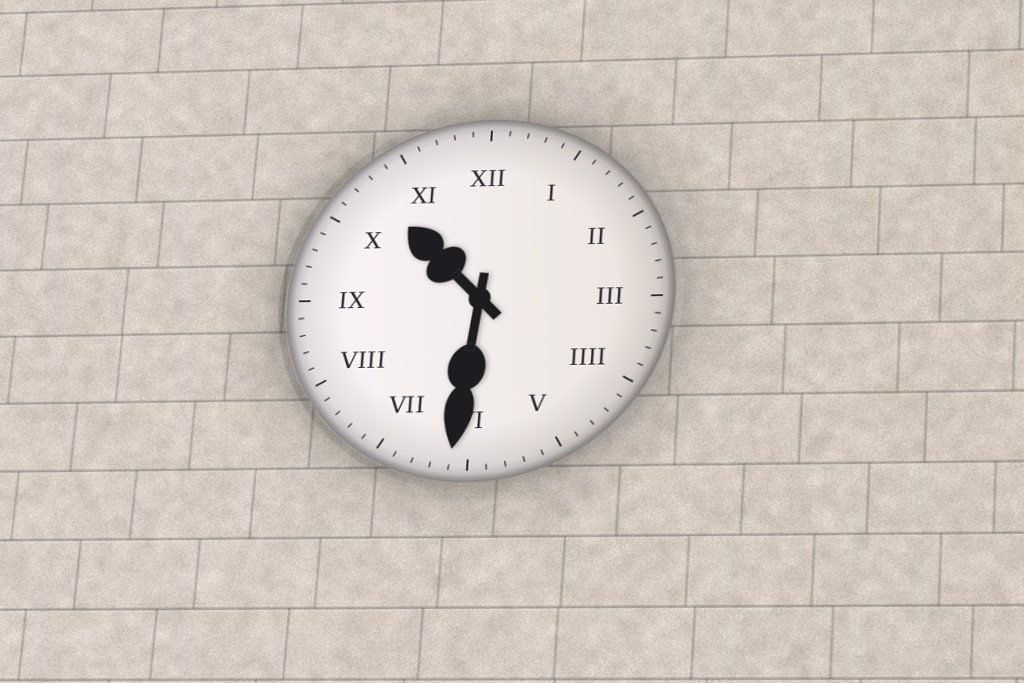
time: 10:31
